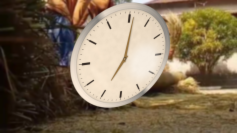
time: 7:01
